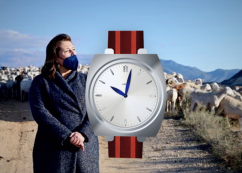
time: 10:02
